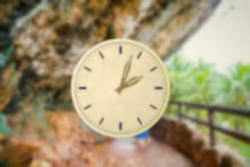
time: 2:03
